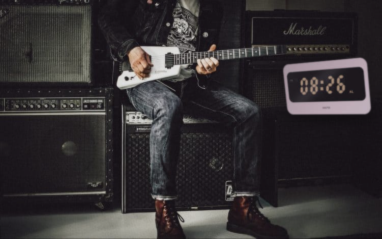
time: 8:26
